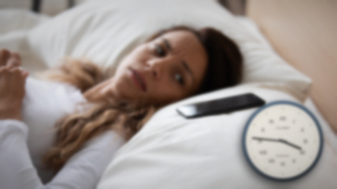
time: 3:46
